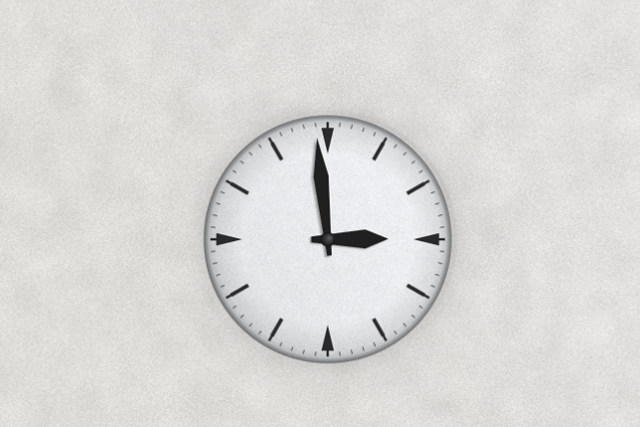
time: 2:59
